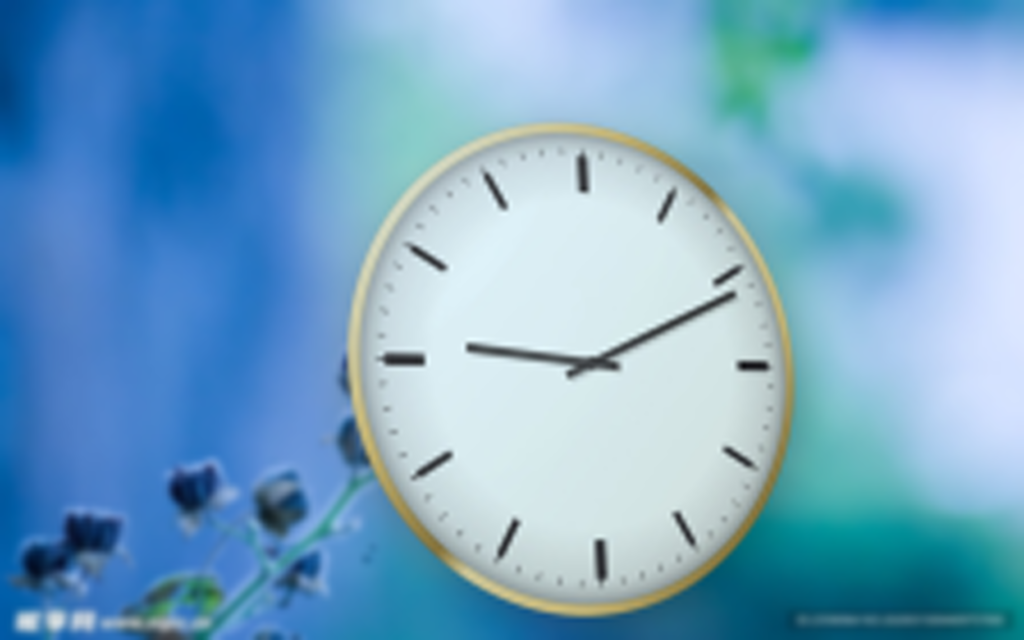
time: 9:11
